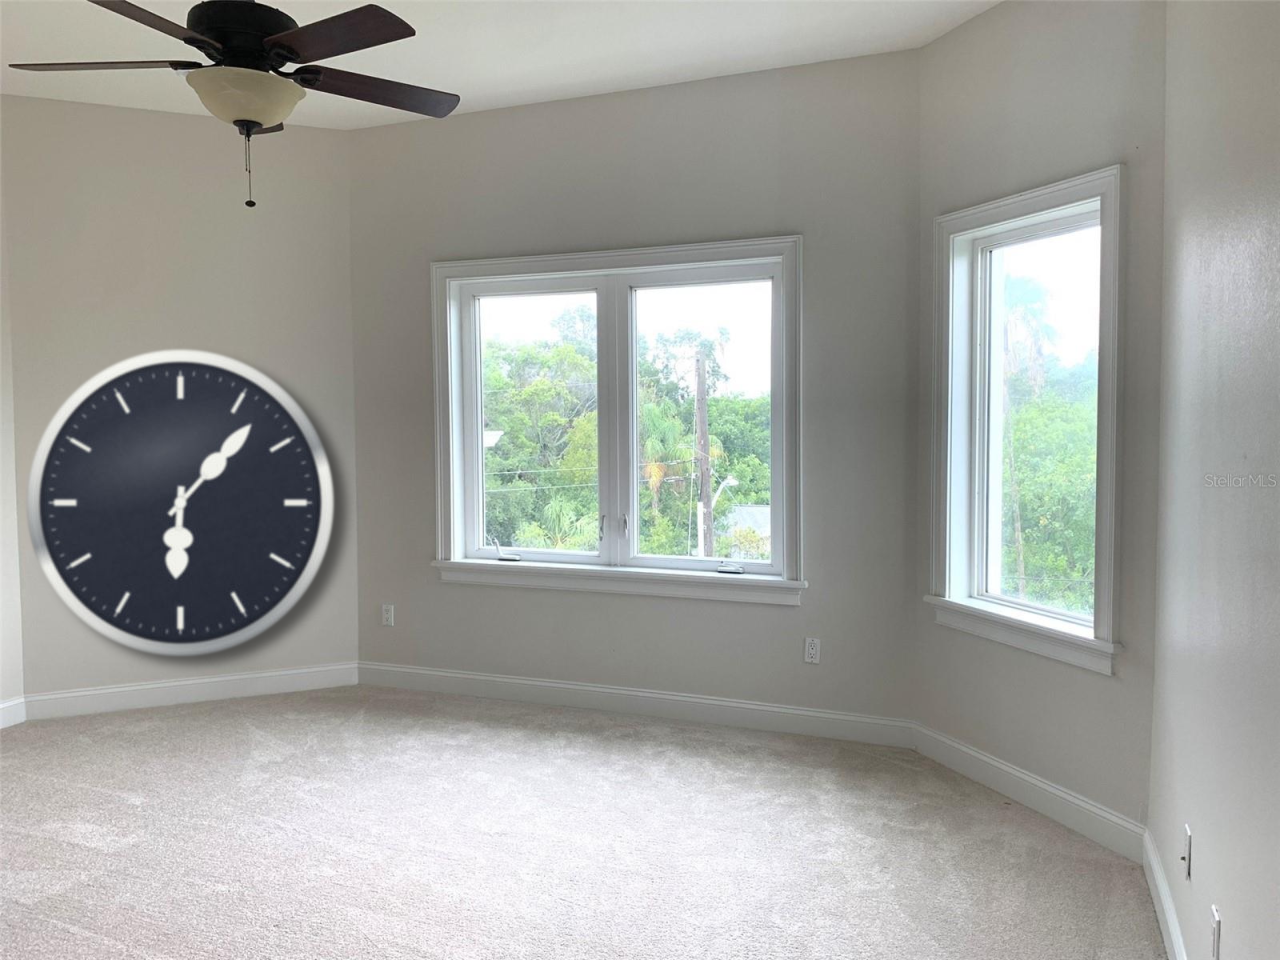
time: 6:07
